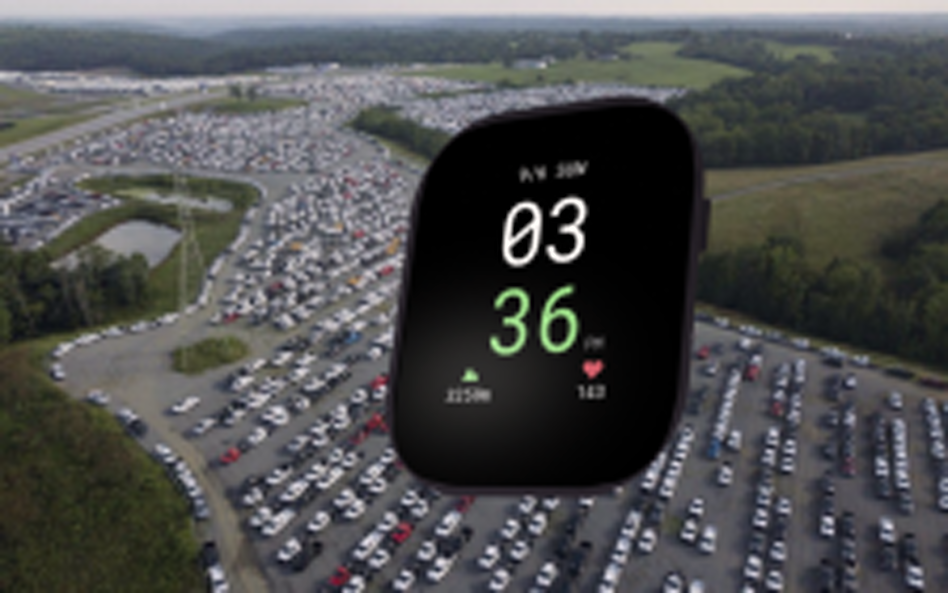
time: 3:36
